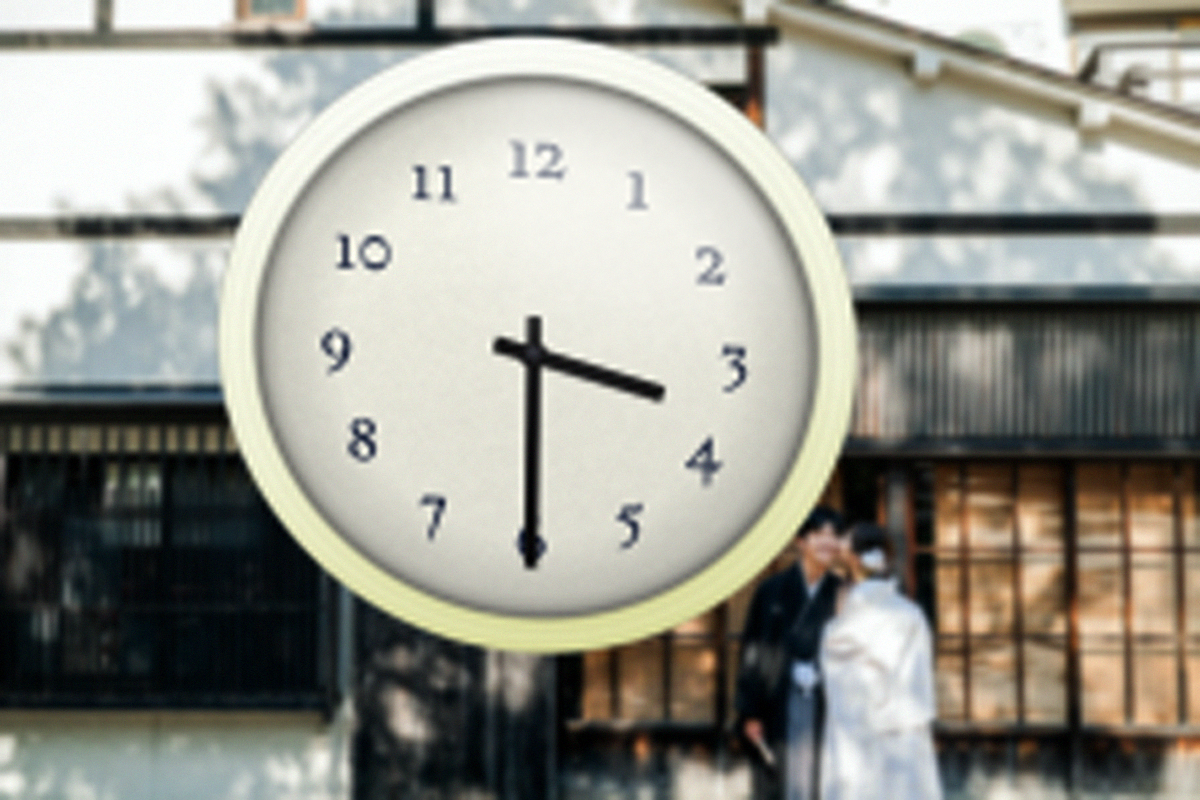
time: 3:30
